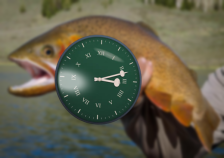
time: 3:12
